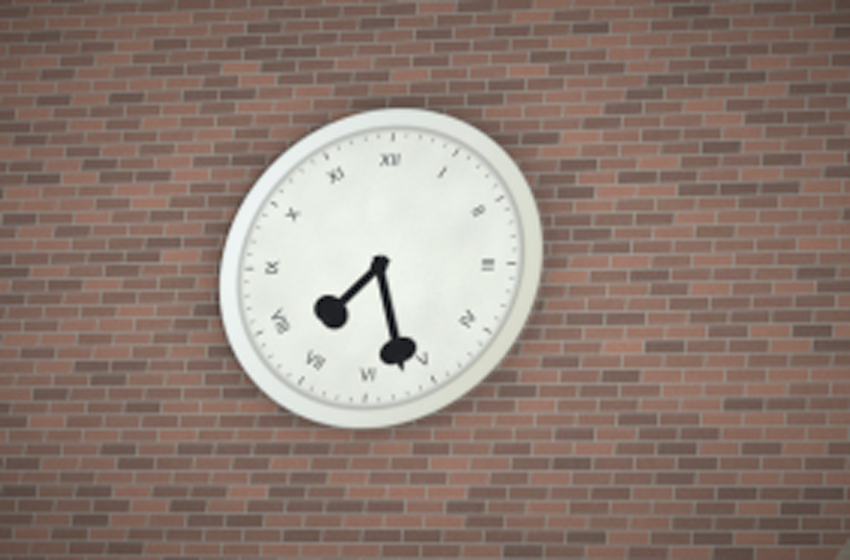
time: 7:27
